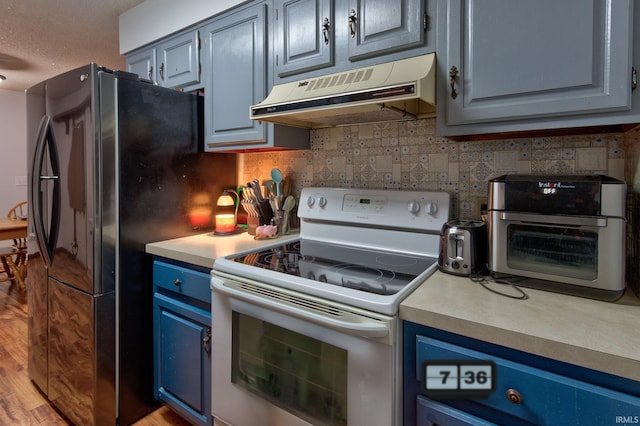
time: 7:36
